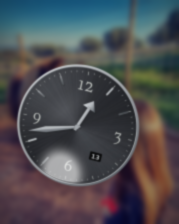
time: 12:42
